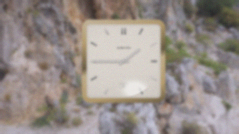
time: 1:45
